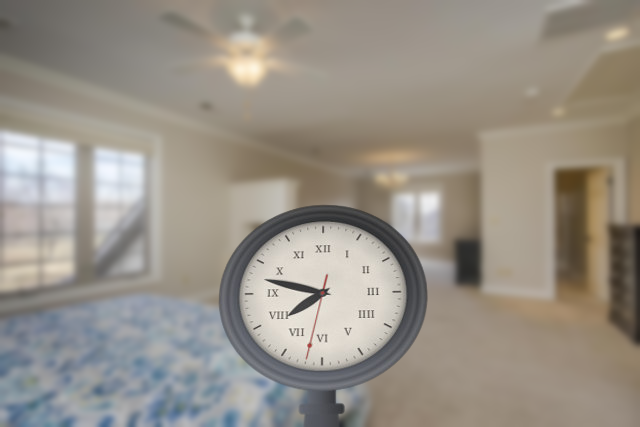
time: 7:47:32
